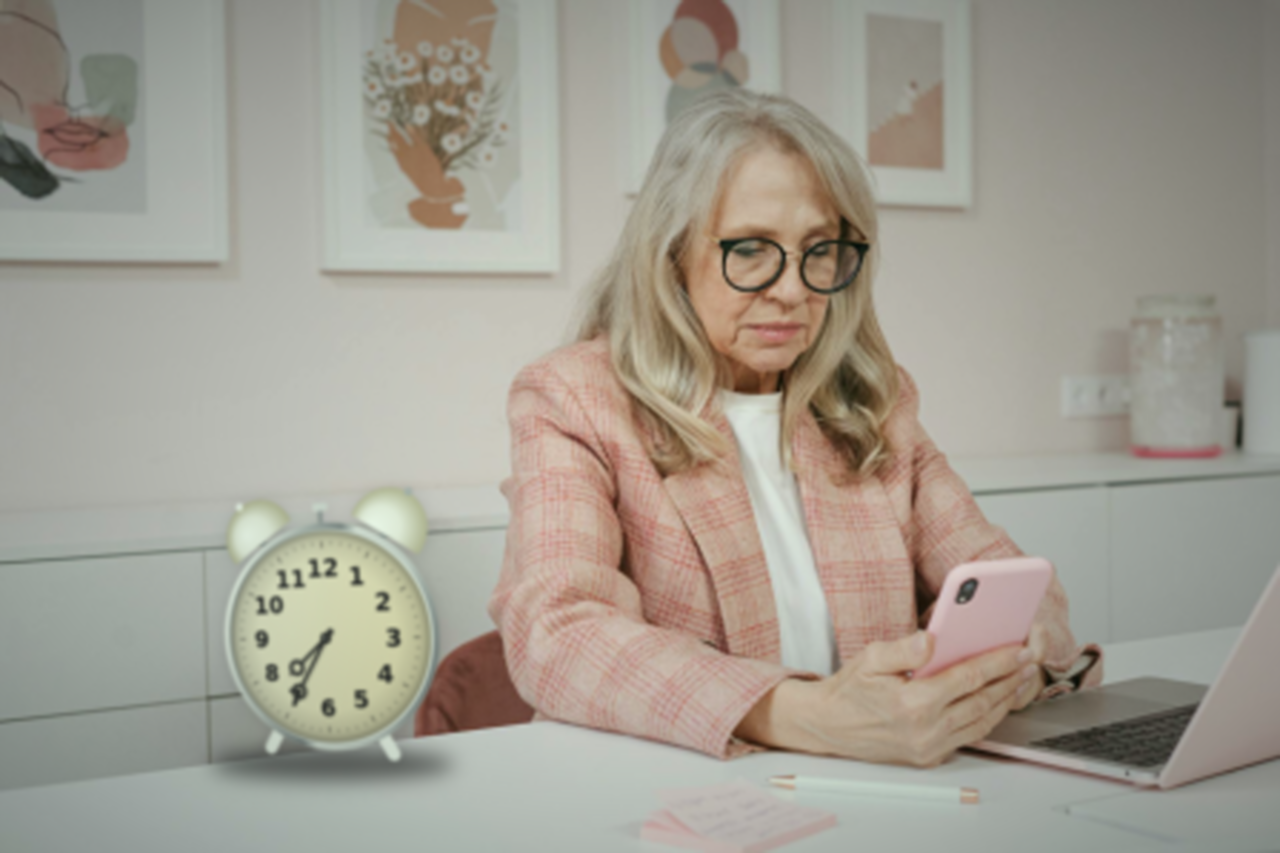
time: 7:35
